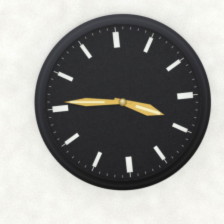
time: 3:46
